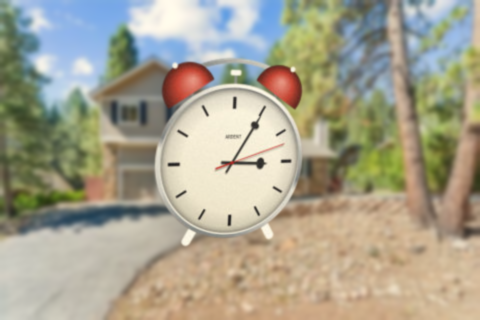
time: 3:05:12
